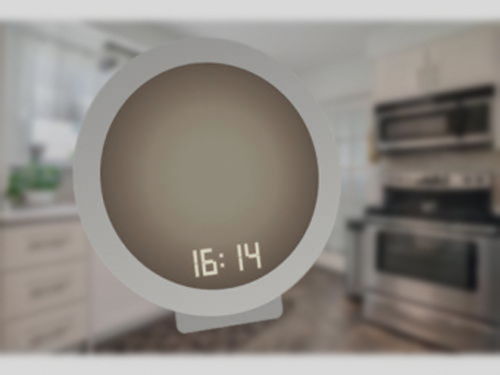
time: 16:14
